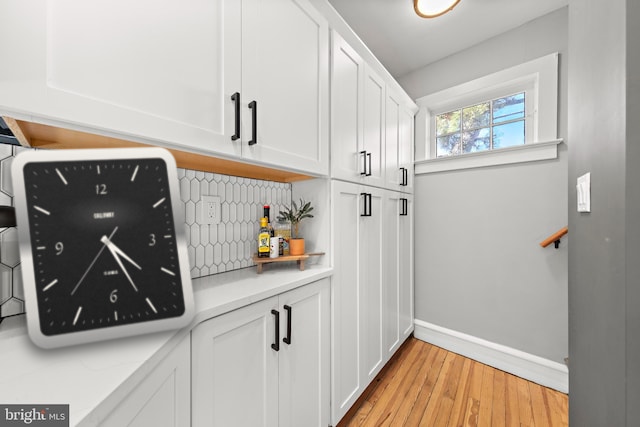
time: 4:25:37
